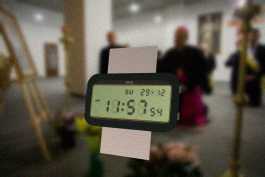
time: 11:57:54
